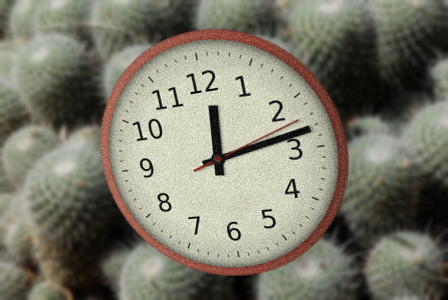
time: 12:13:12
